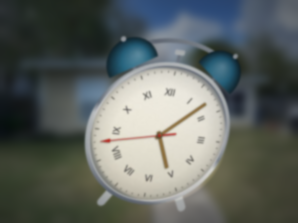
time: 5:07:43
